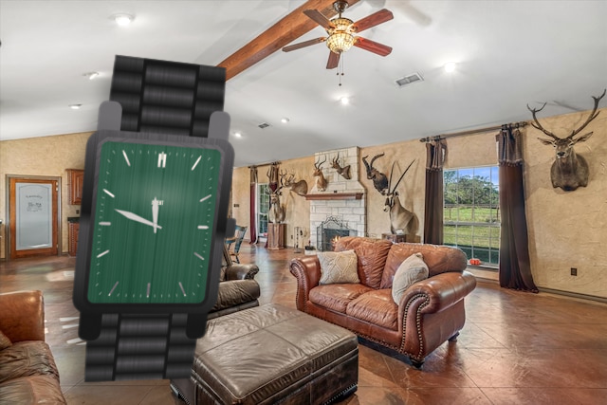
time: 11:48
